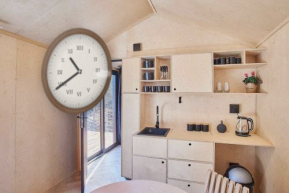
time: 10:40
